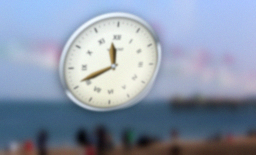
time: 11:41
